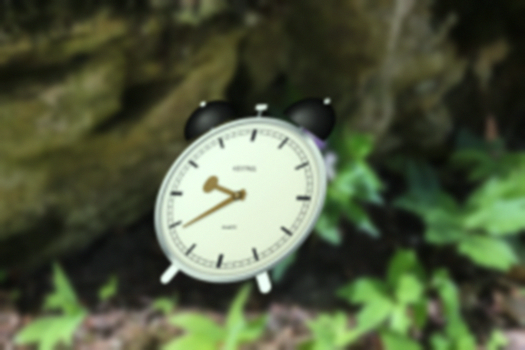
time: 9:39
